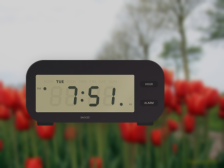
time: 7:51
